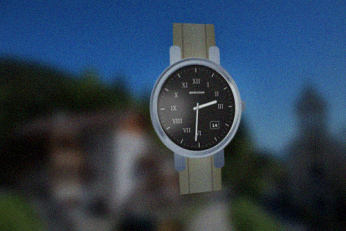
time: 2:31
